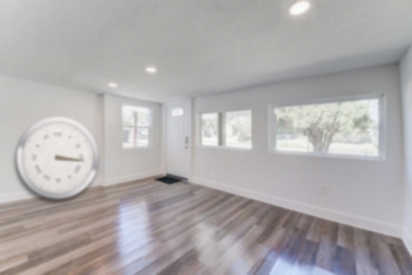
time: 3:16
